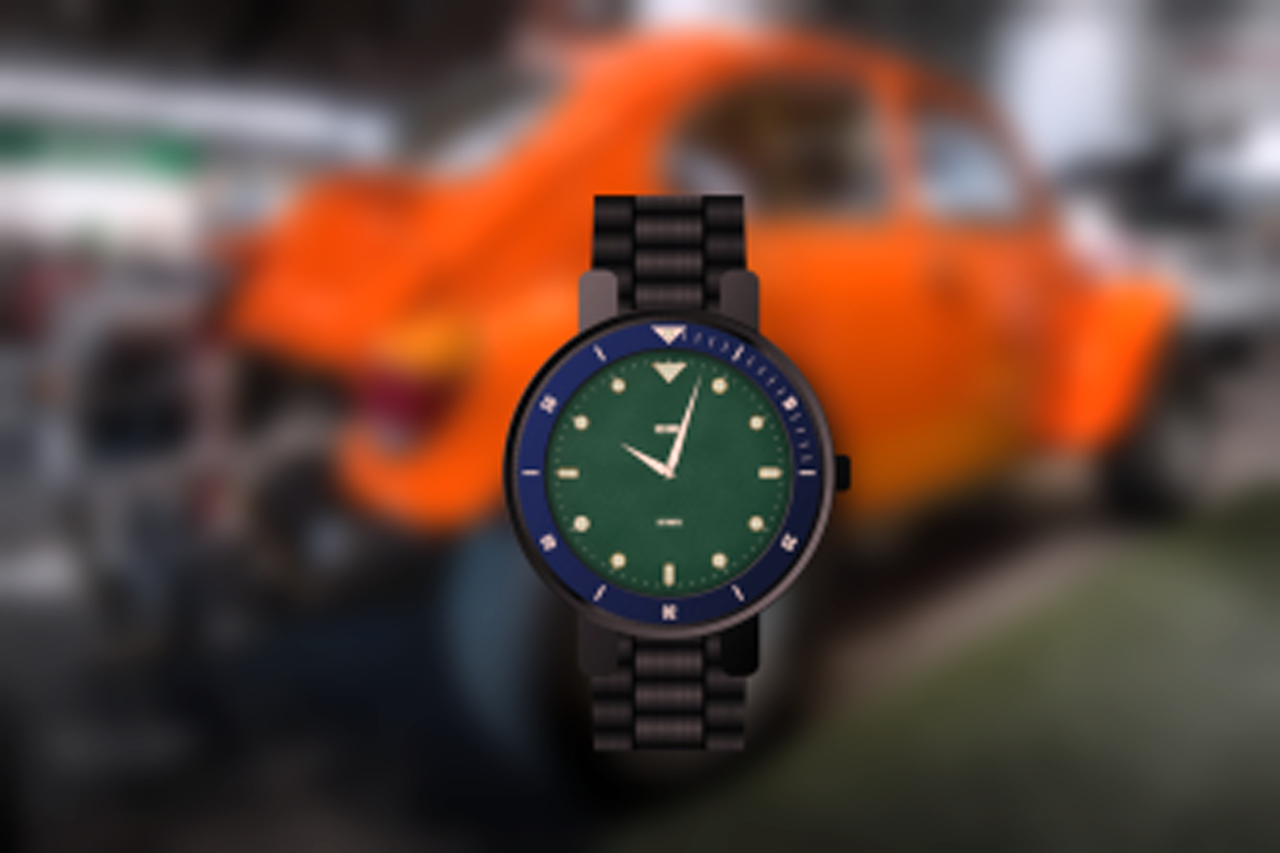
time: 10:03
